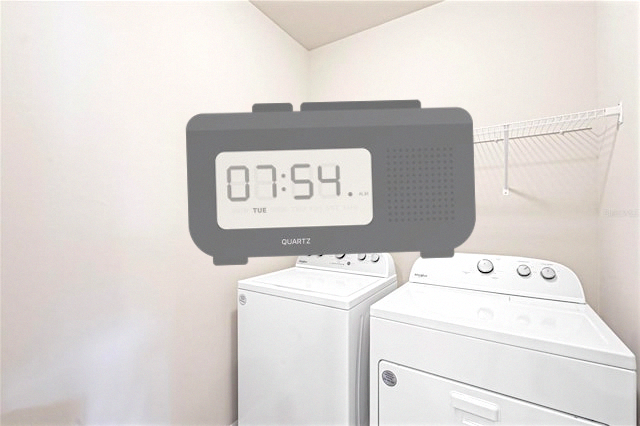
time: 7:54
